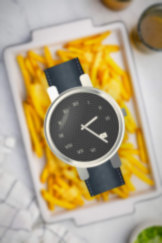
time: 2:24
